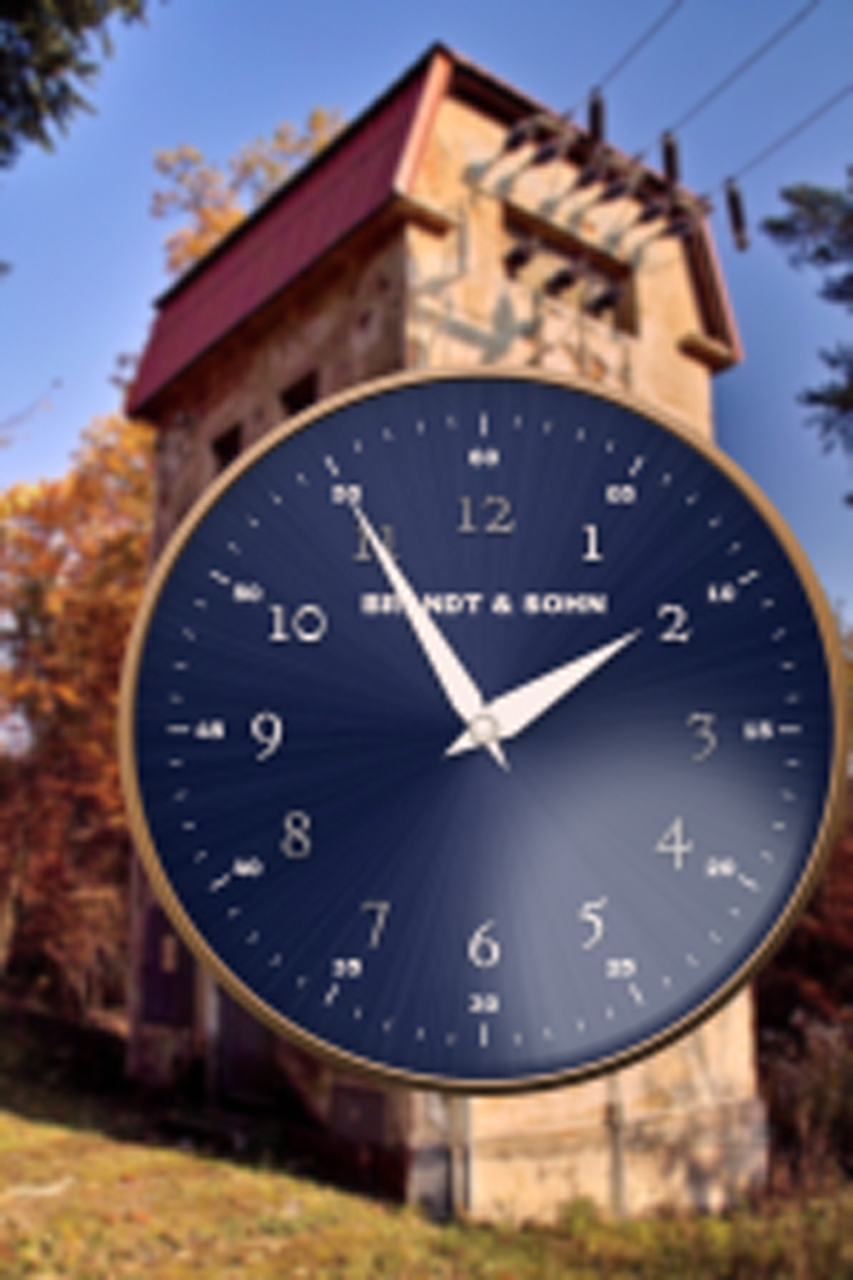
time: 1:55
